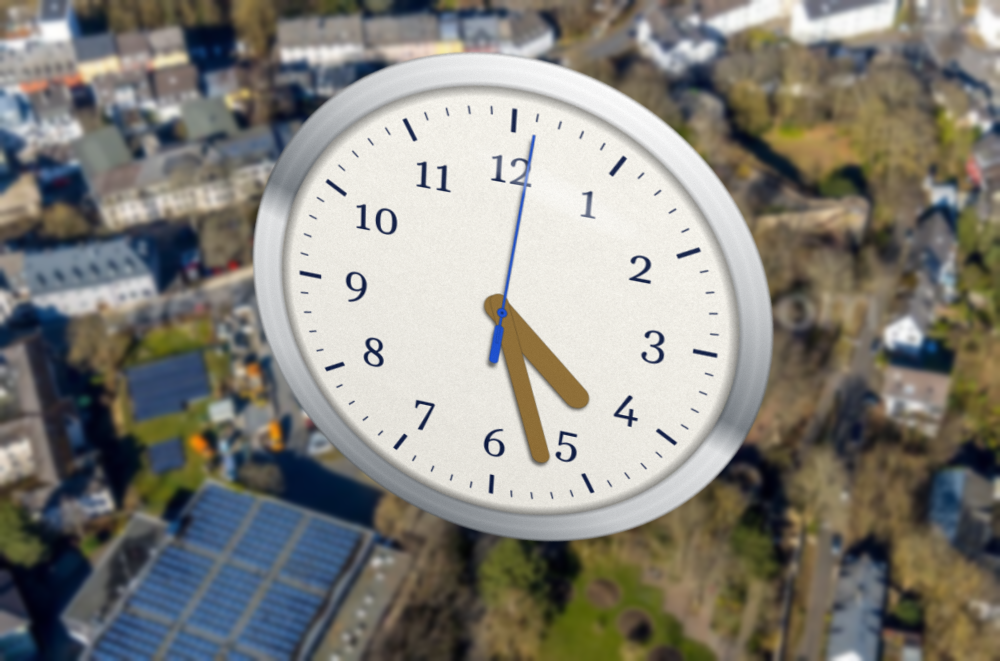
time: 4:27:01
